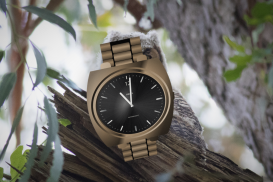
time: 11:01
